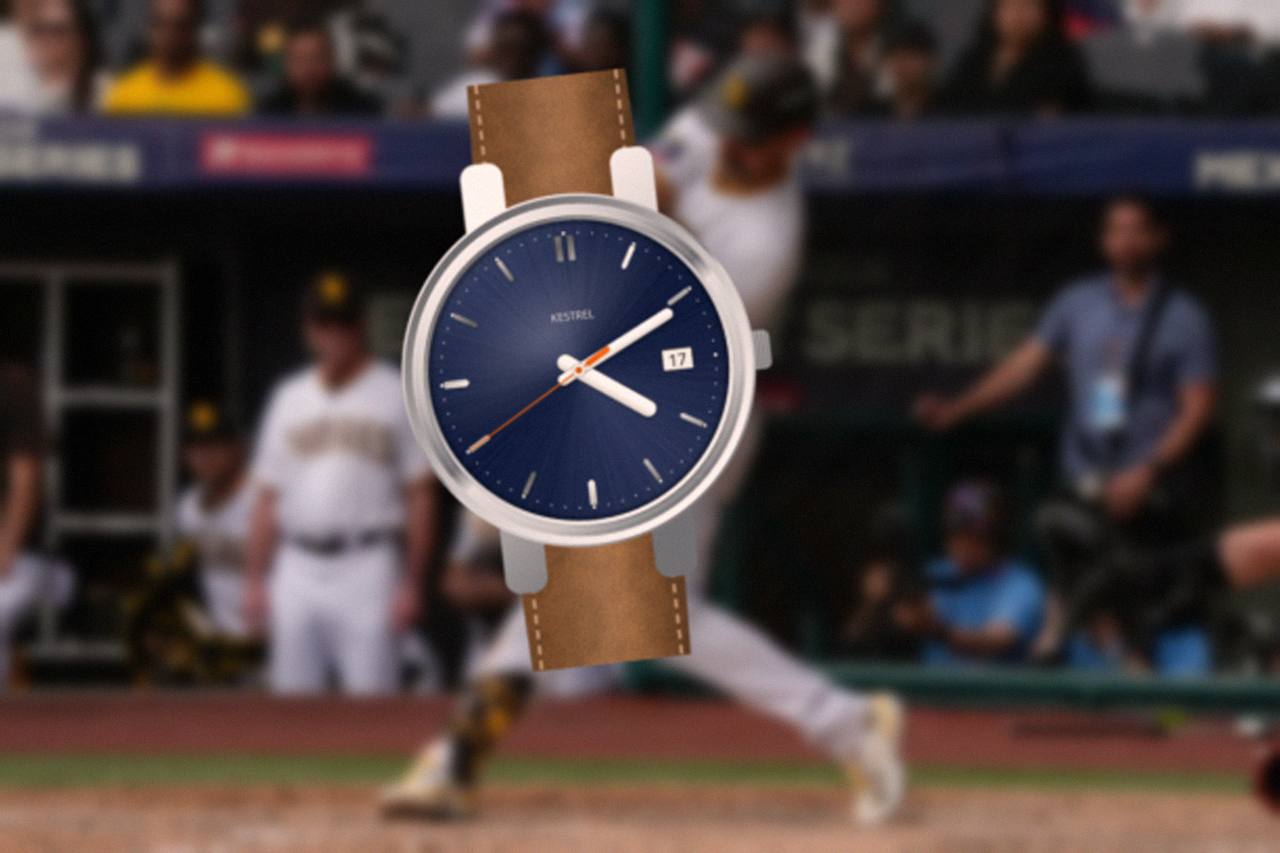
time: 4:10:40
